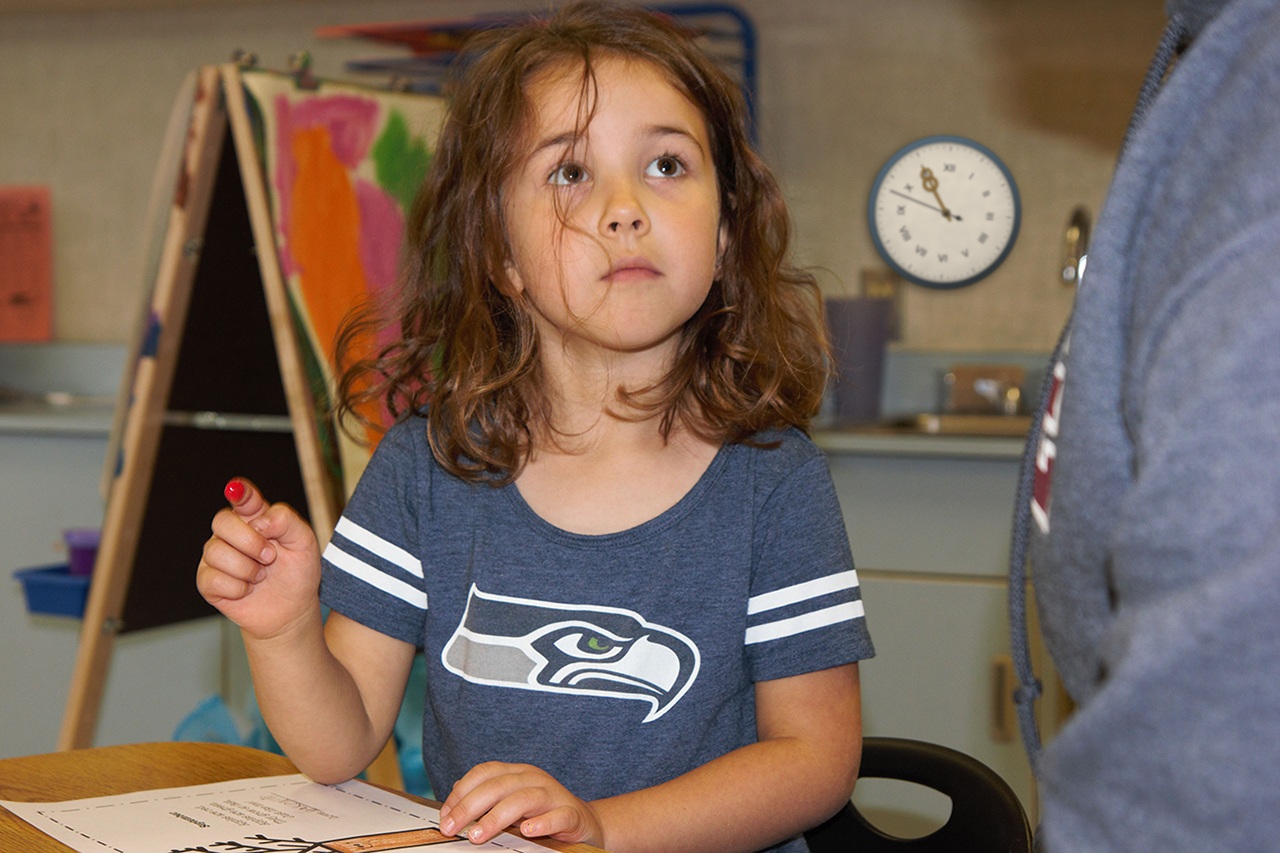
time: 10:54:48
